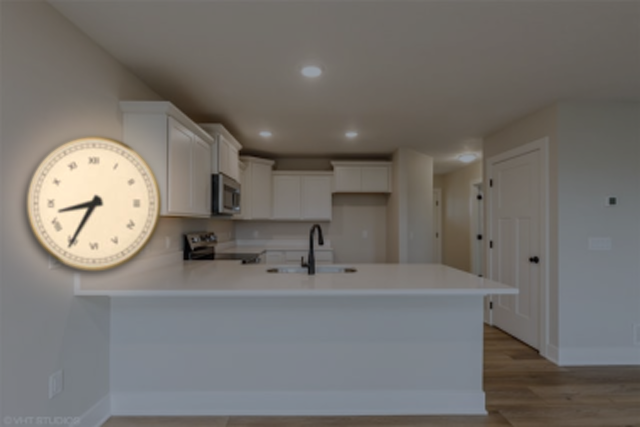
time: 8:35
